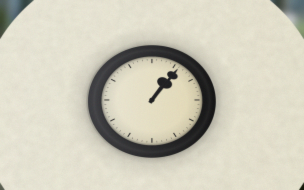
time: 1:06
